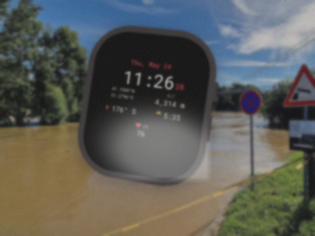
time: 11:26
